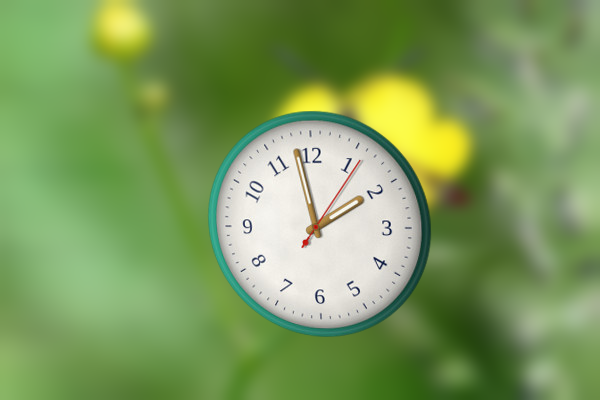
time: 1:58:06
